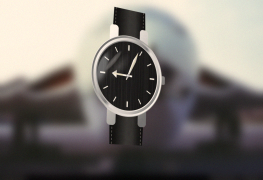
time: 9:04
